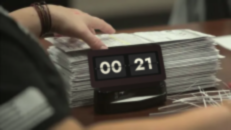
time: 0:21
